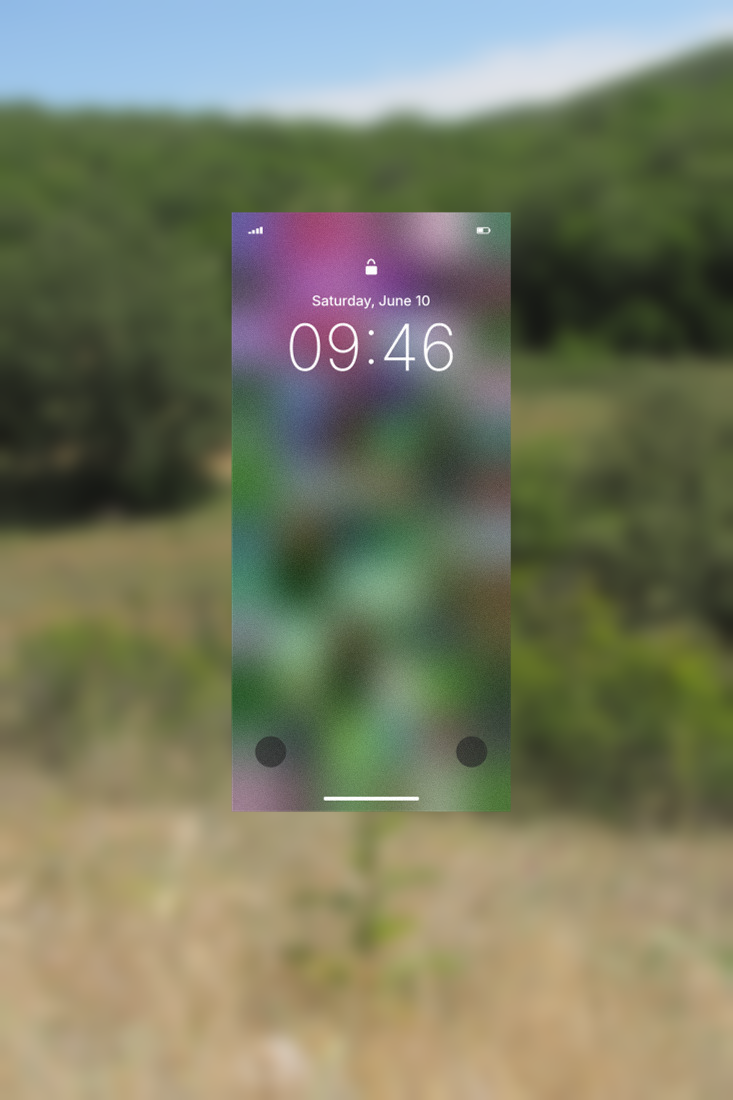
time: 9:46
